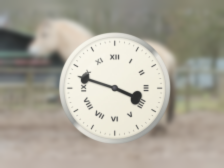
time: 3:48
